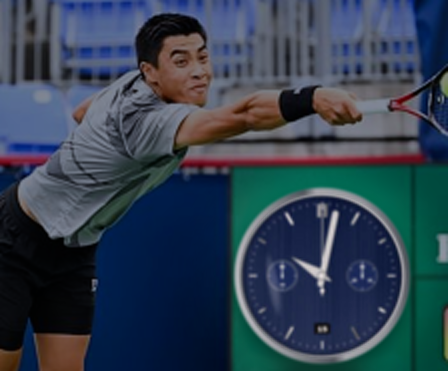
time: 10:02
